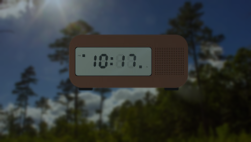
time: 10:17
